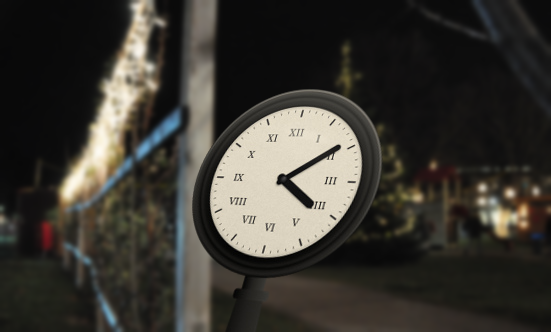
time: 4:09
